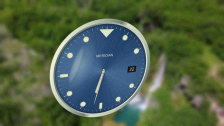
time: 6:32
